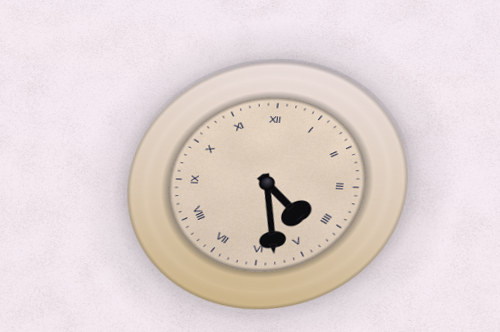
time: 4:28
